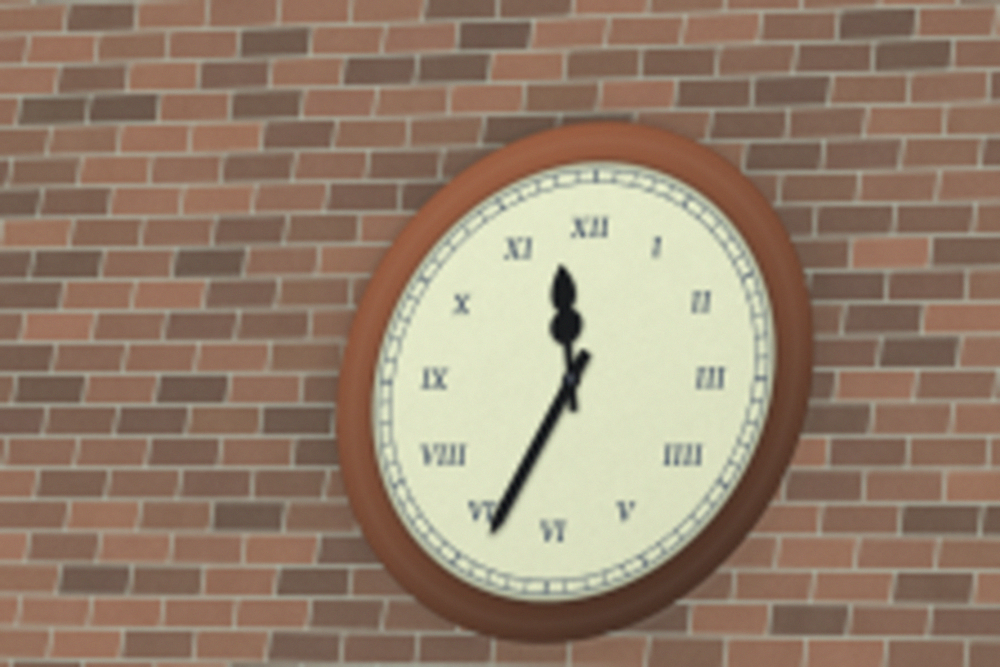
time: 11:34
